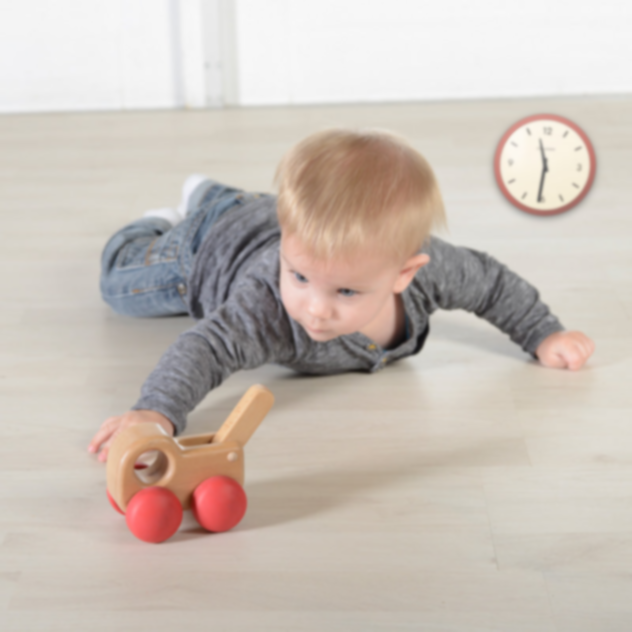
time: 11:31
